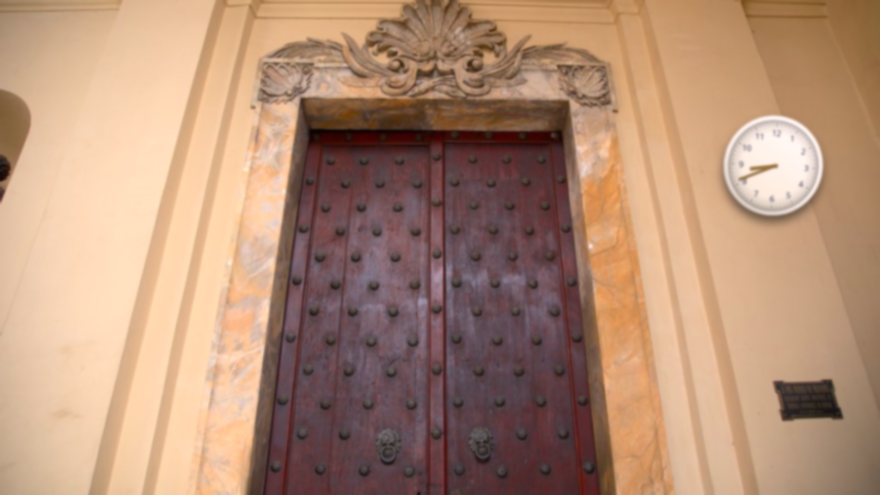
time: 8:41
